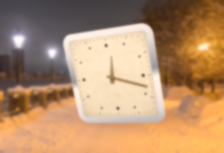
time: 12:18
